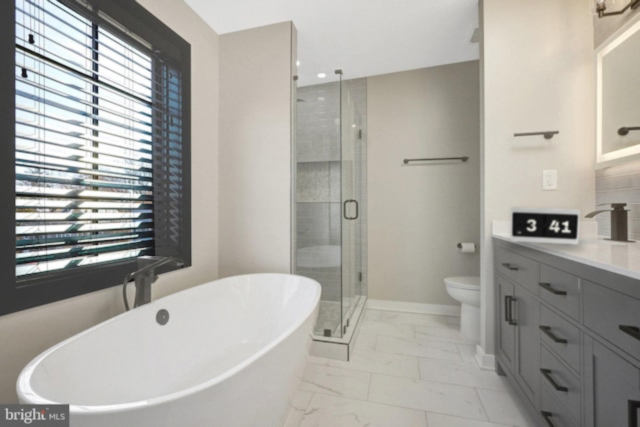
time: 3:41
